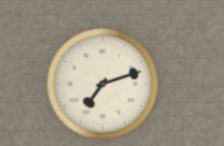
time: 7:12
